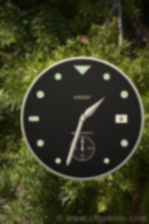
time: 1:33
